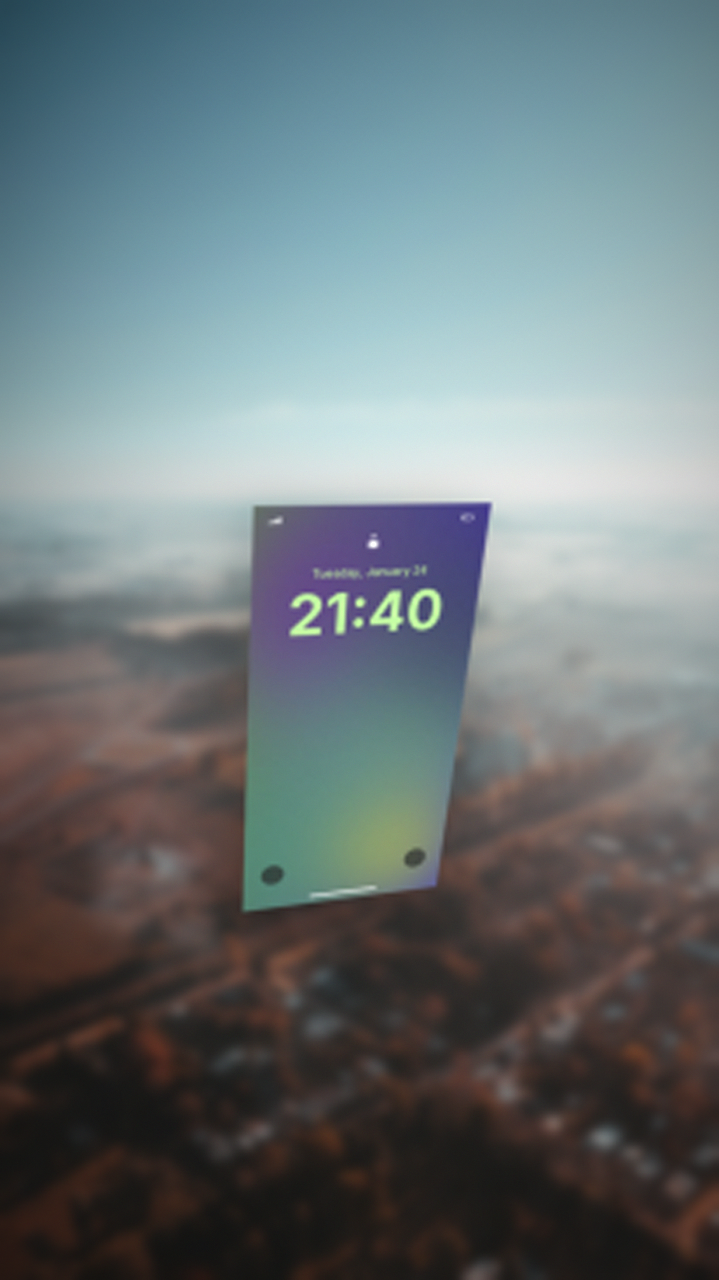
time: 21:40
